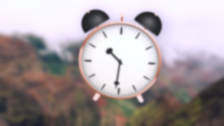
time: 10:31
